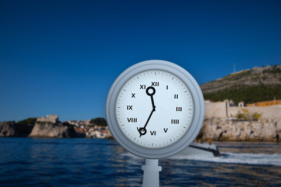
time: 11:34
